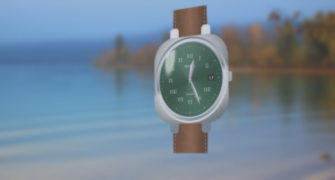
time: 12:26
